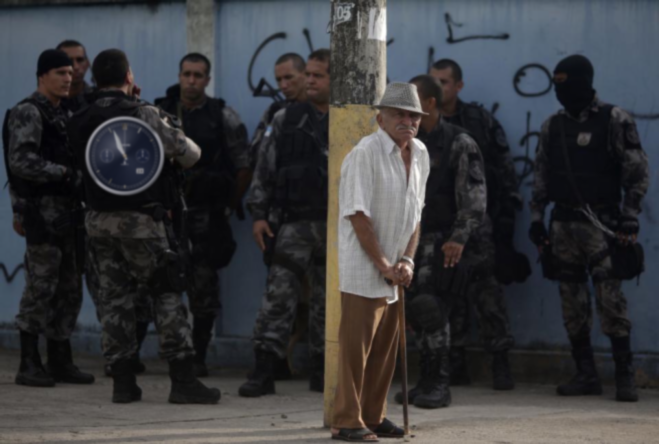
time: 10:56
